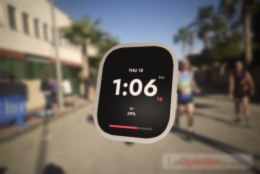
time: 1:06
